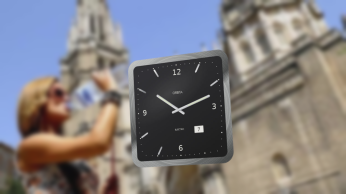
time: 10:12
